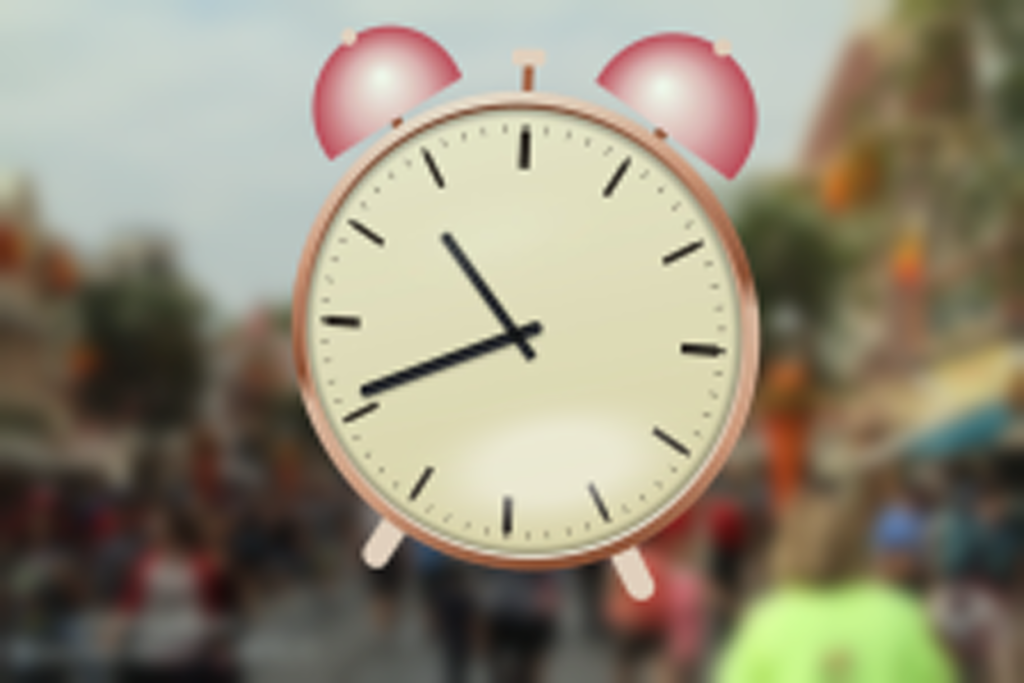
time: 10:41
